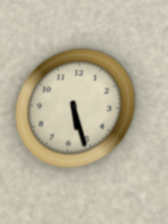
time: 5:26
